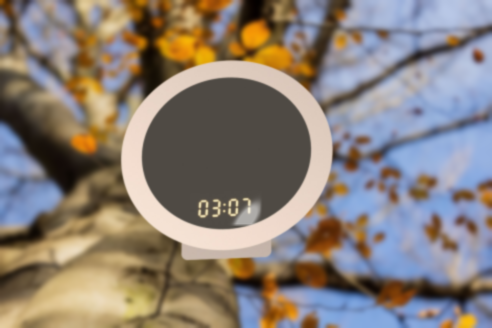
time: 3:07
